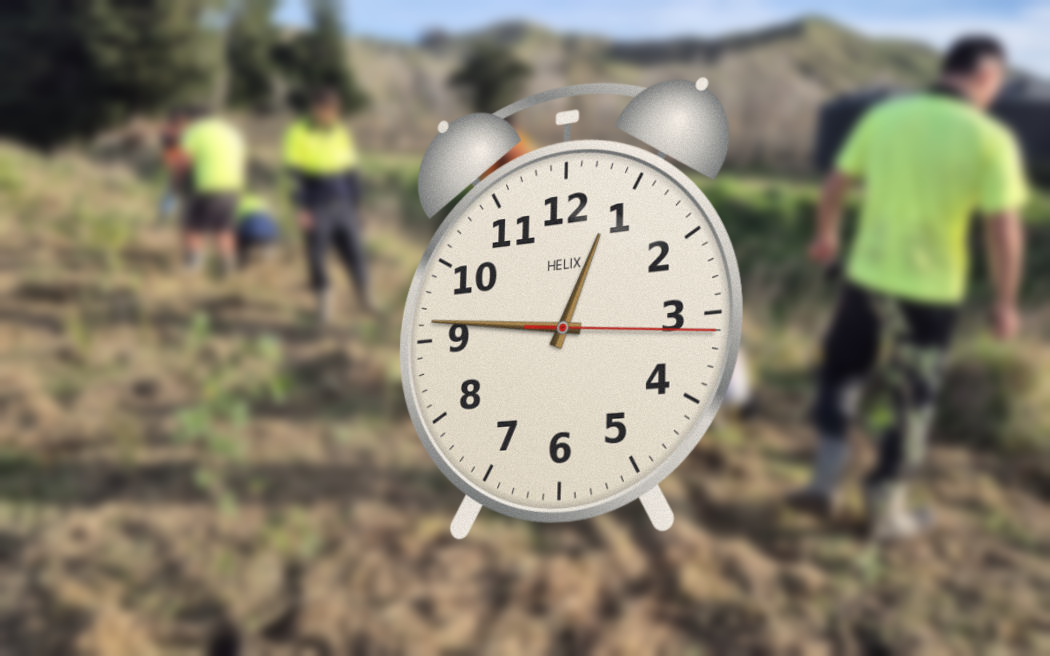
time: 12:46:16
